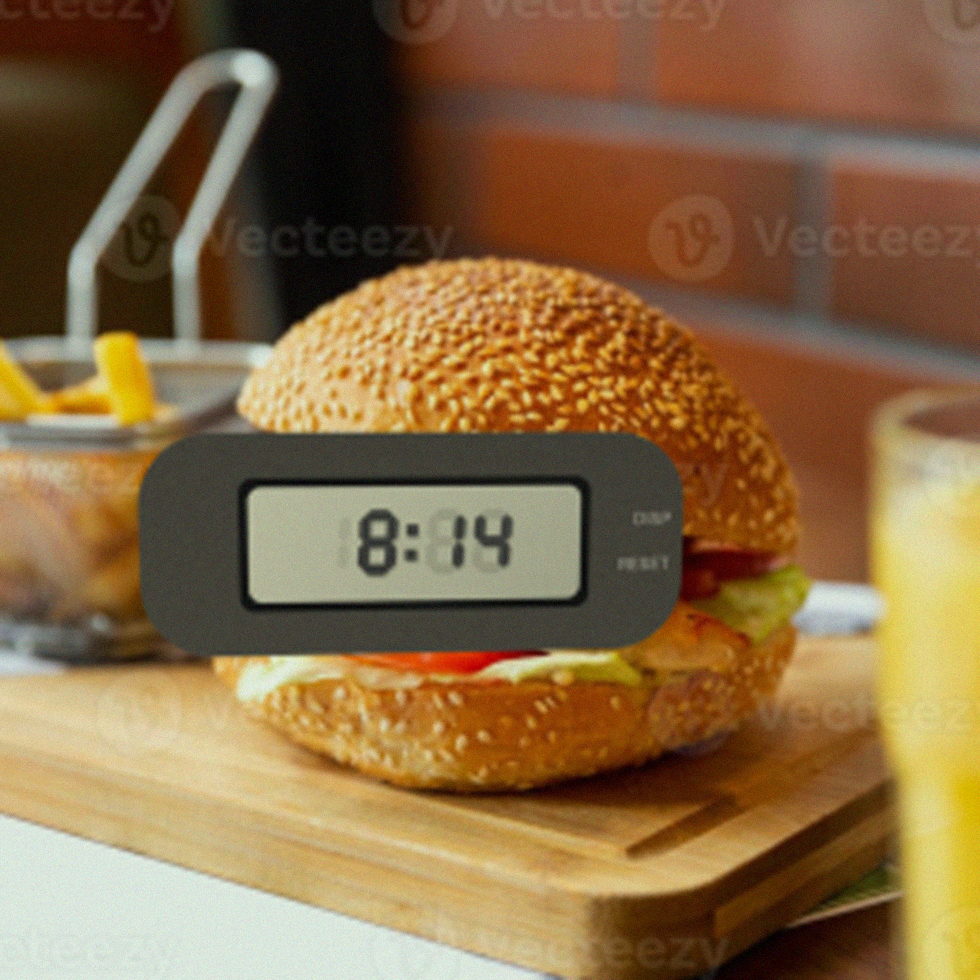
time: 8:14
